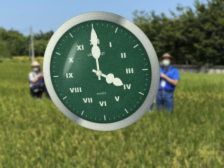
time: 4:00
